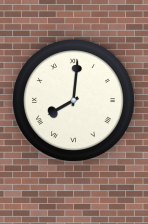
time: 8:01
